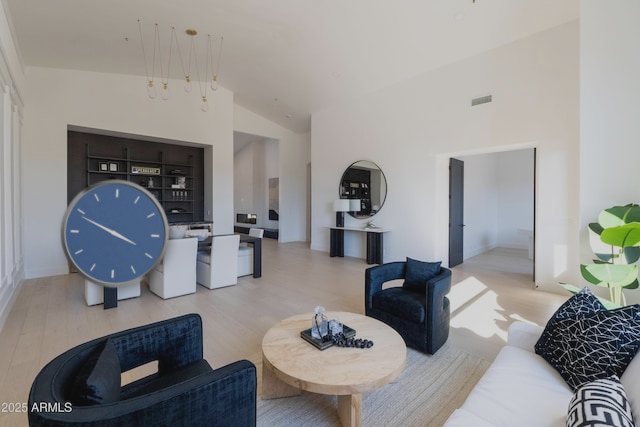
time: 3:49
